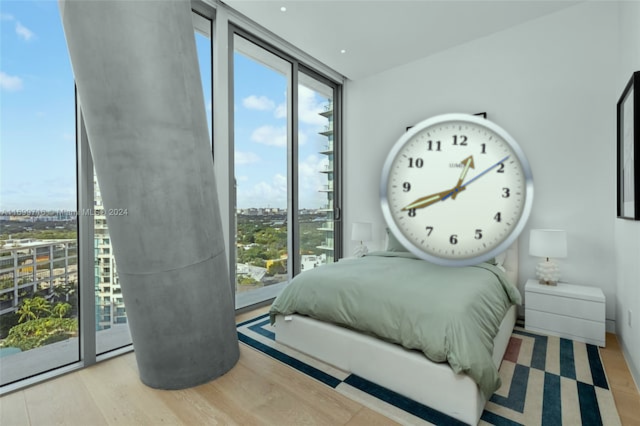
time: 12:41:09
